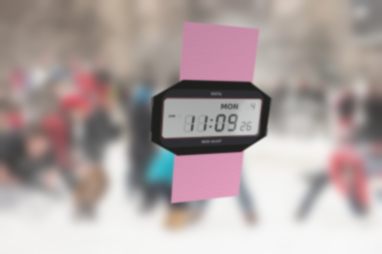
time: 11:09
